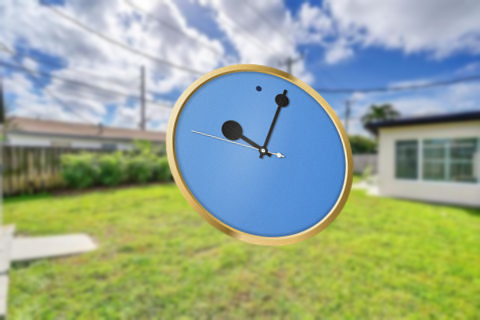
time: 10:03:47
